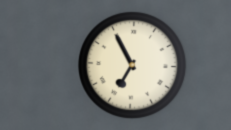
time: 6:55
